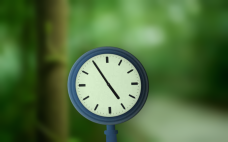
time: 4:55
